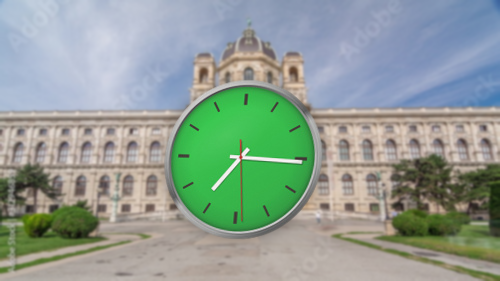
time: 7:15:29
